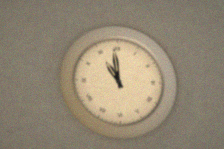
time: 10:59
